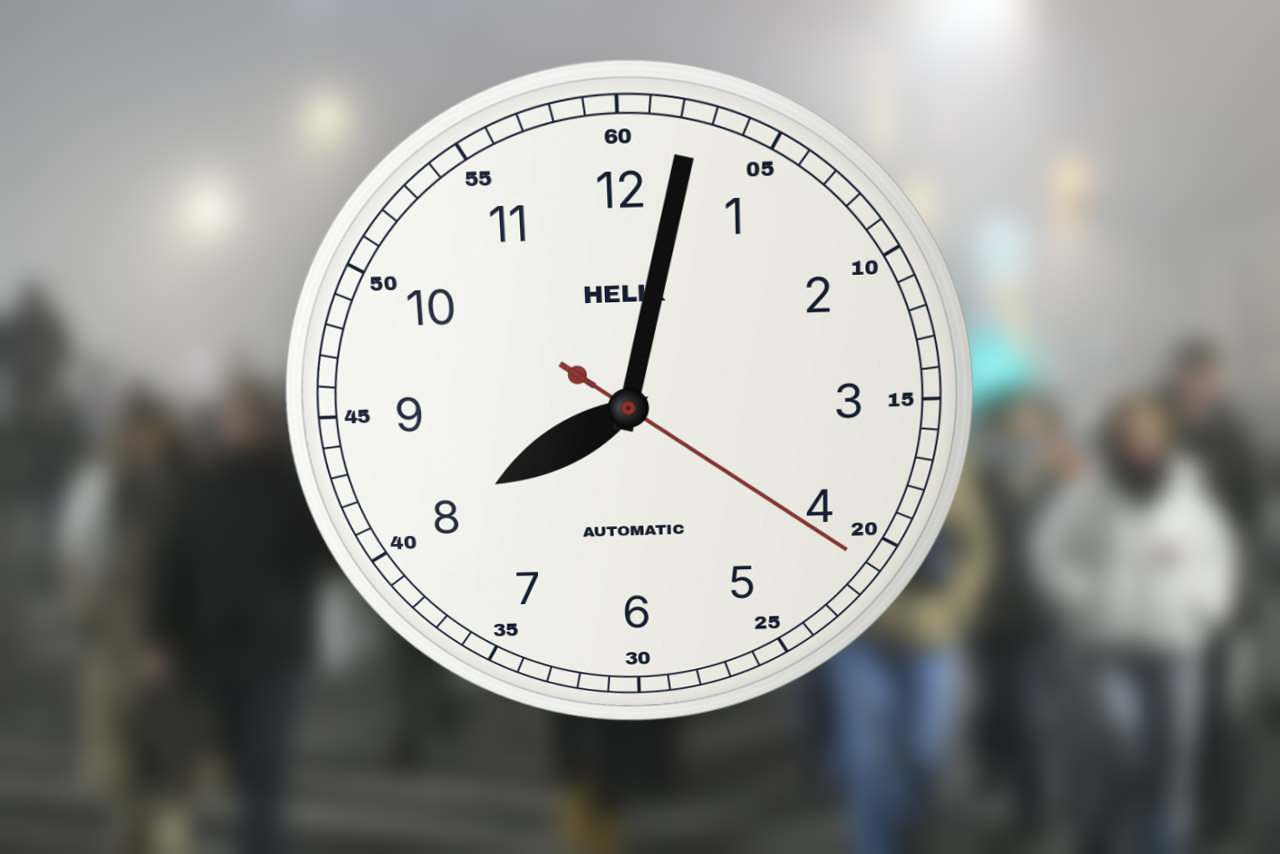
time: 8:02:21
